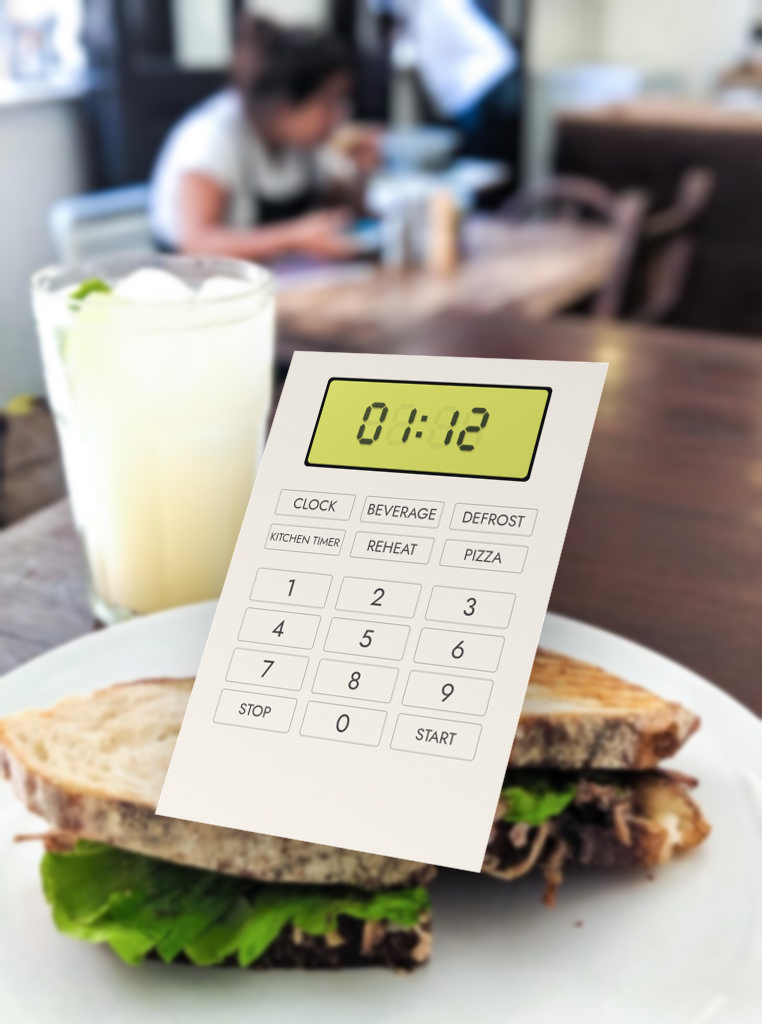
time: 1:12
